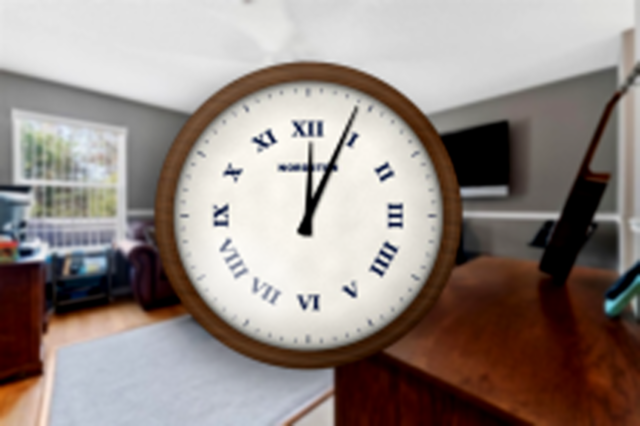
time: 12:04
